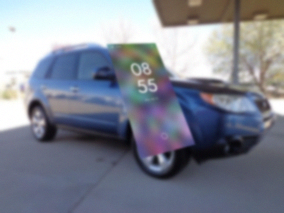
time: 8:55
